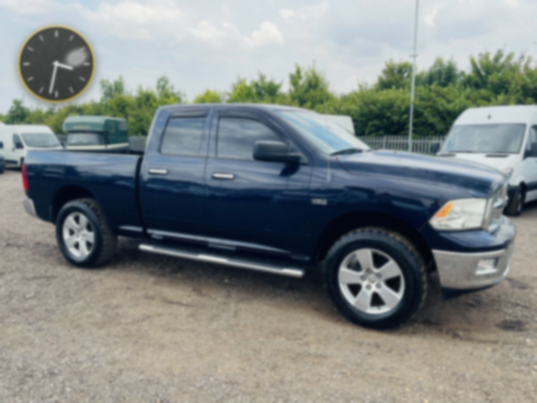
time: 3:32
